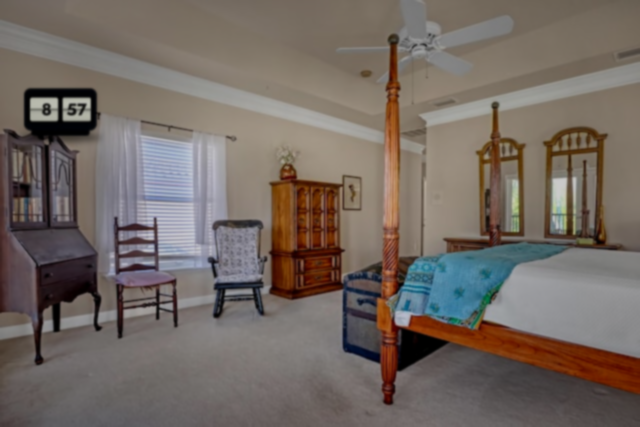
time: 8:57
